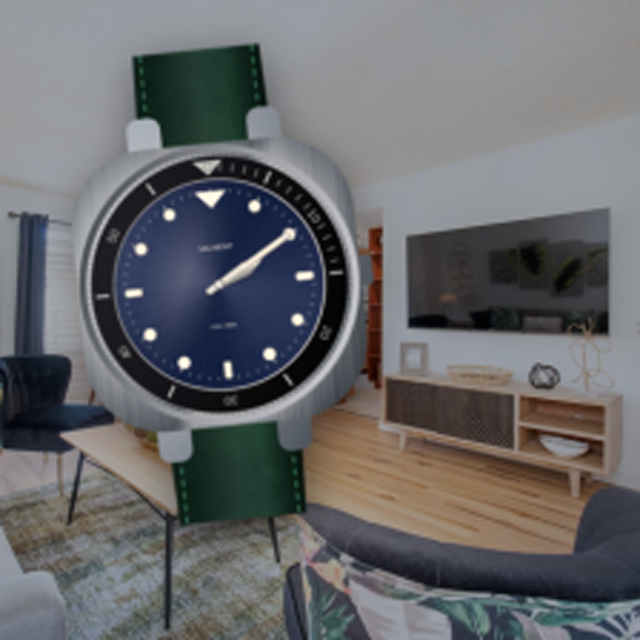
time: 2:10
